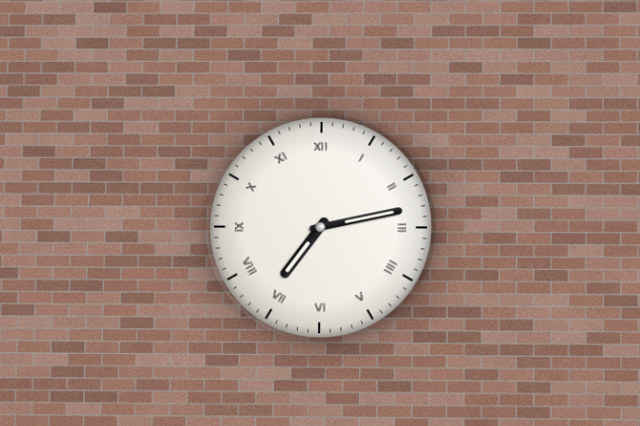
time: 7:13
